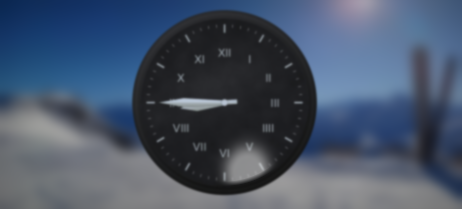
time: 8:45
